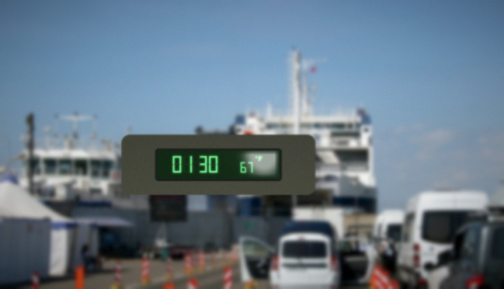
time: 1:30
